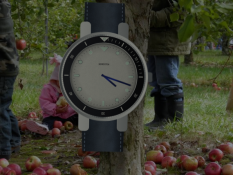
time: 4:18
